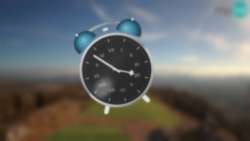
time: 3:53
